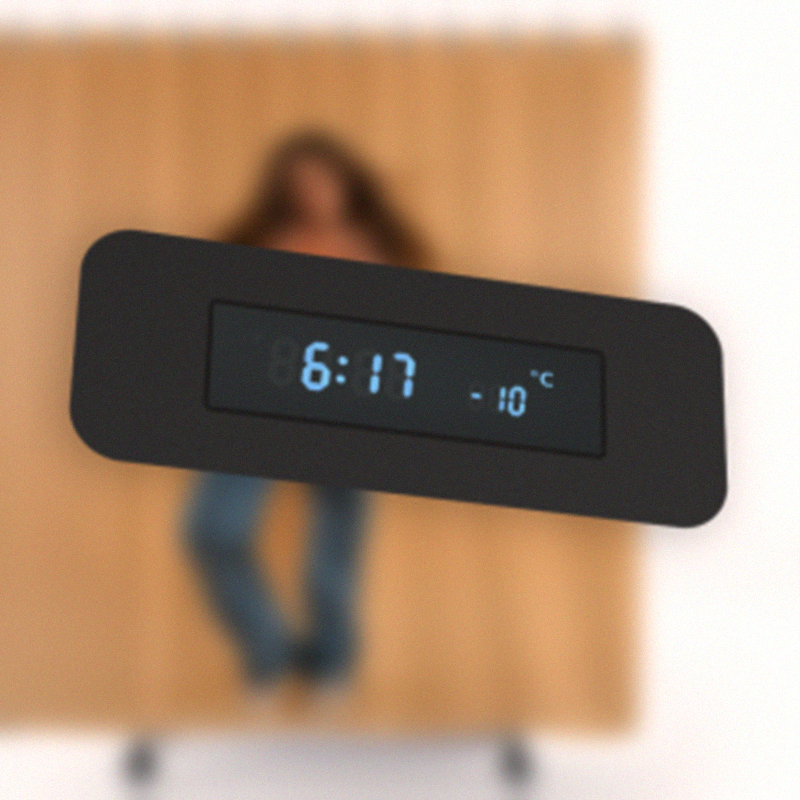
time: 6:17
